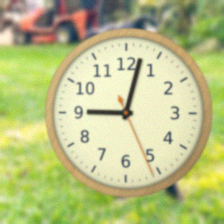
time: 9:02:26
